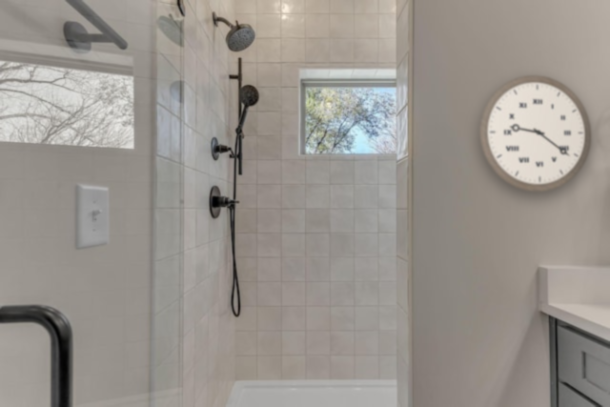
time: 9:21
